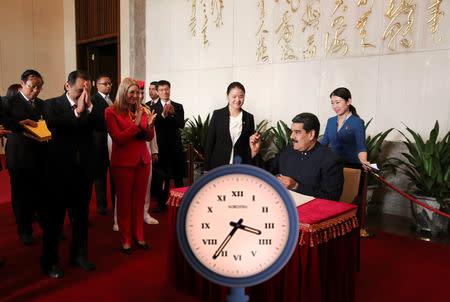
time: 3:36
